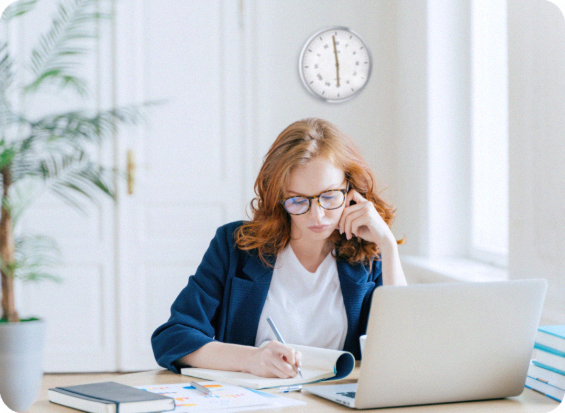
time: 5:59
